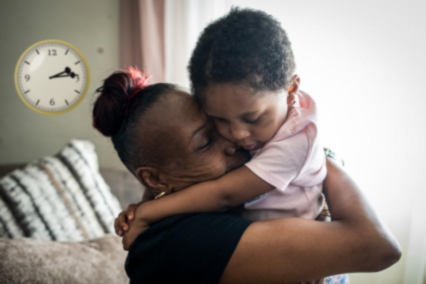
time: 2:14
